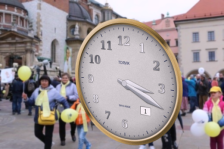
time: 3:19
